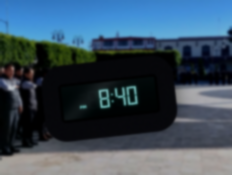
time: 8:40
